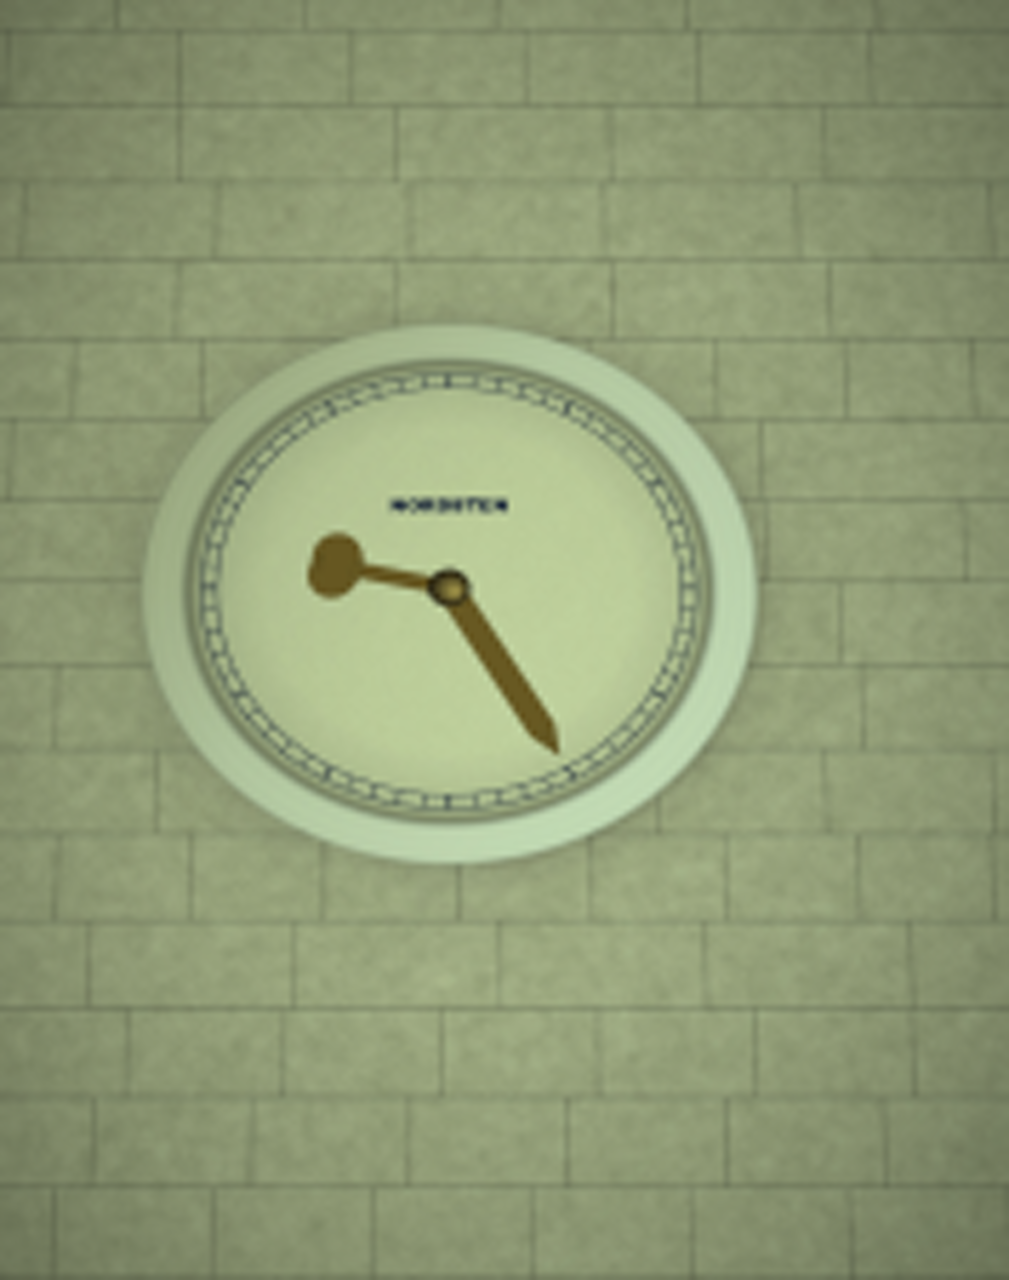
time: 9:25
